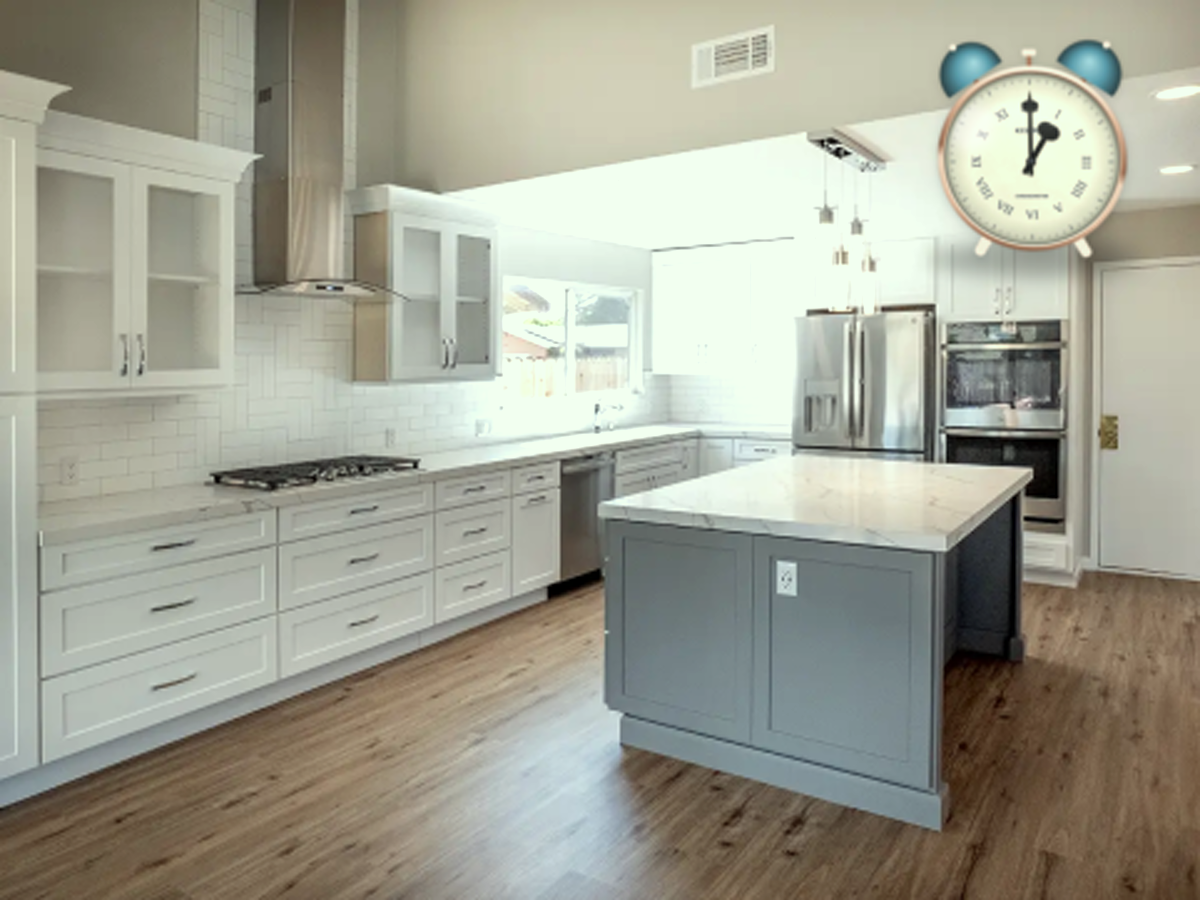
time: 1:00
